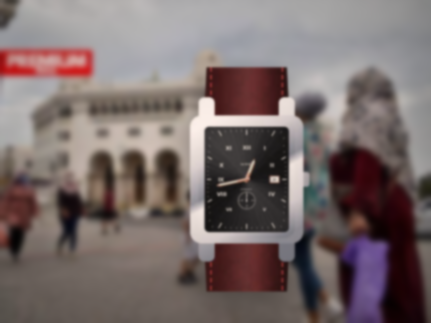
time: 12:43
